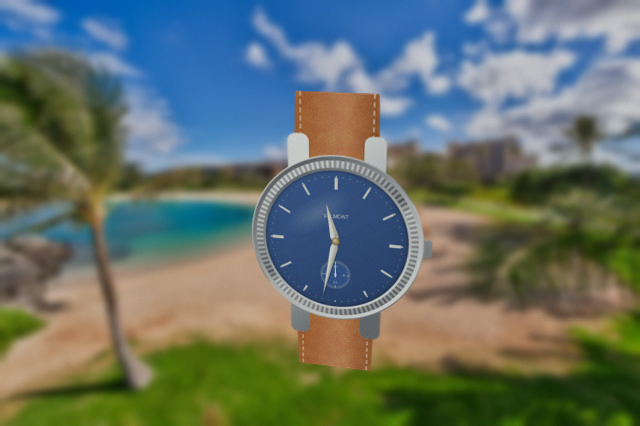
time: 11:32
